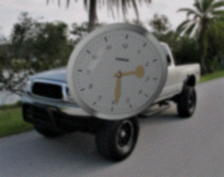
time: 2:29
